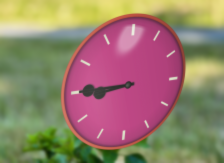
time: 8:45
